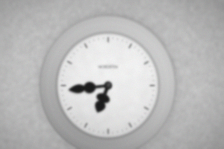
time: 6:44
